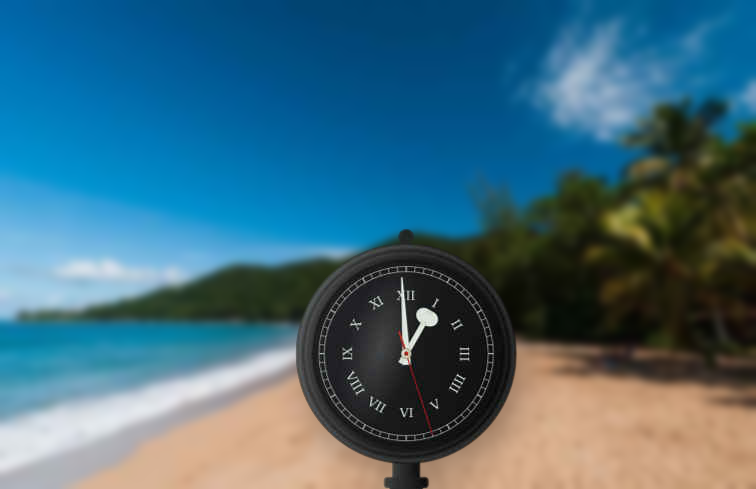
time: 12:59:27
